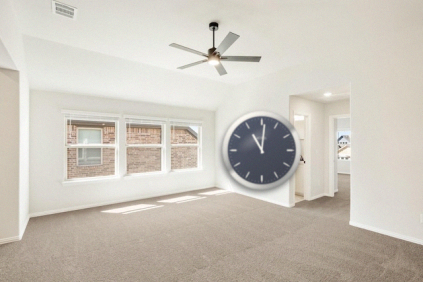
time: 11:01
